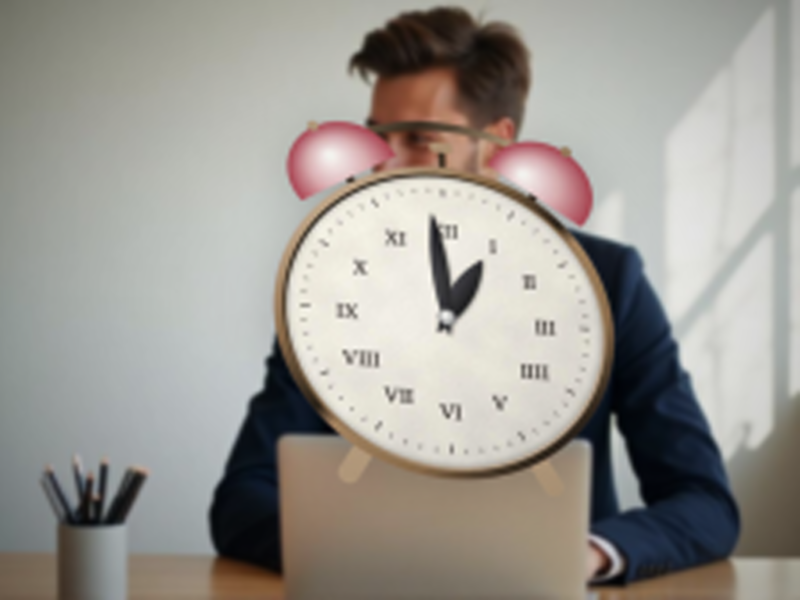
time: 12:59
